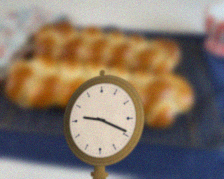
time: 9:19
